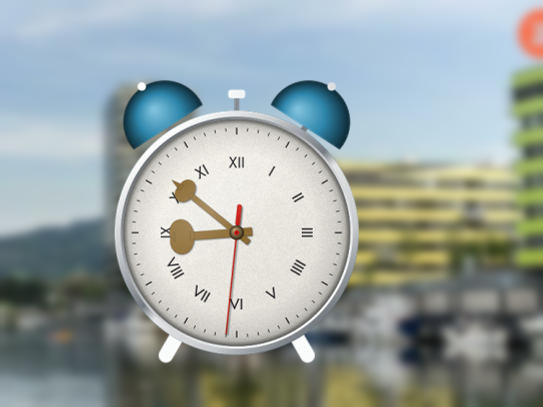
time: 8:51:31
